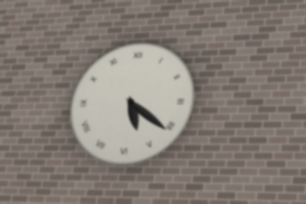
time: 5:21
